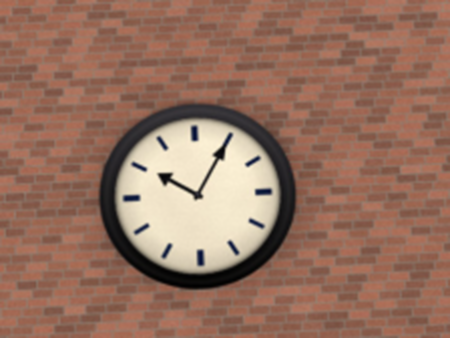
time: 10:05
